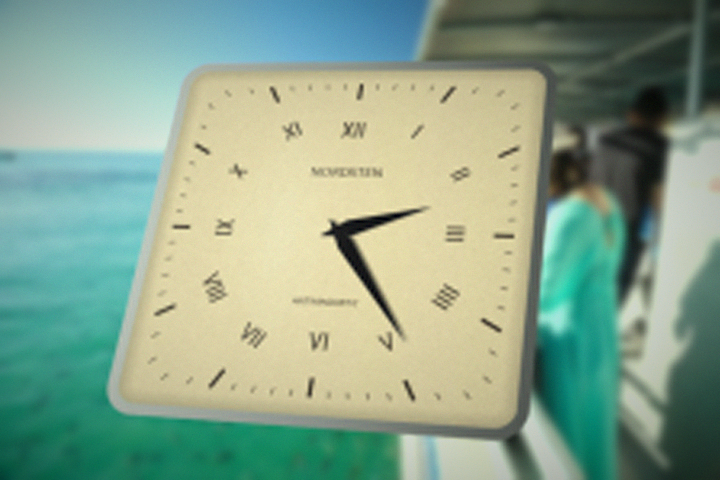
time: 2:24
